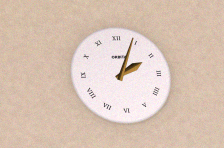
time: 2:04
